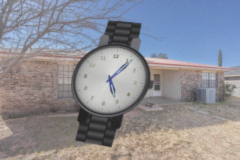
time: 5:06
